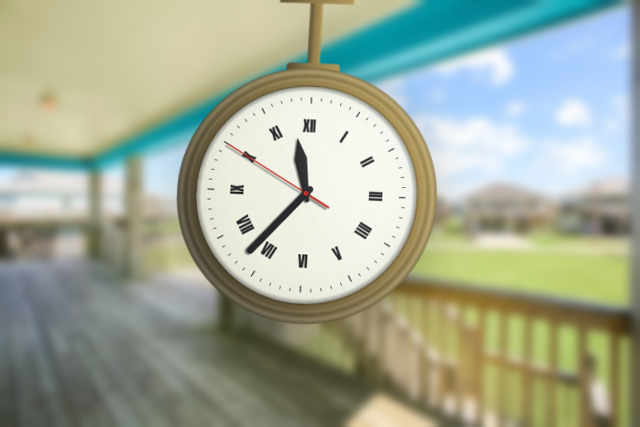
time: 11:36:50
